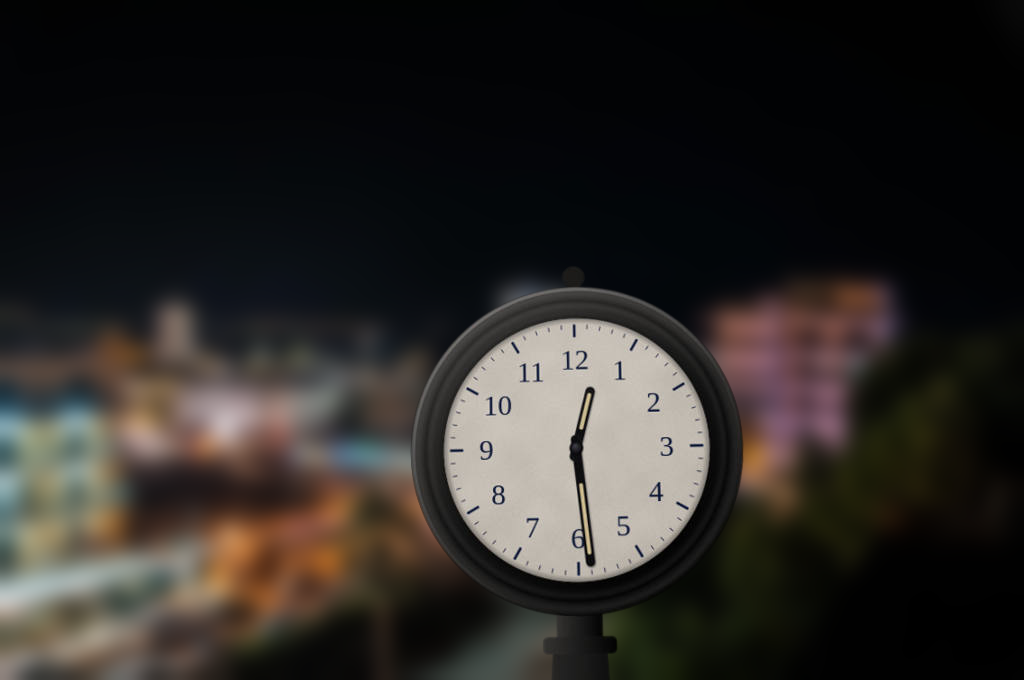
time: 12:29
